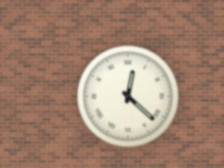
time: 12:22
